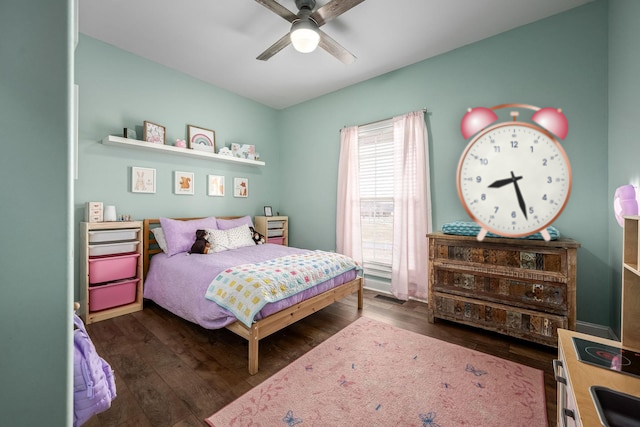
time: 8:27
